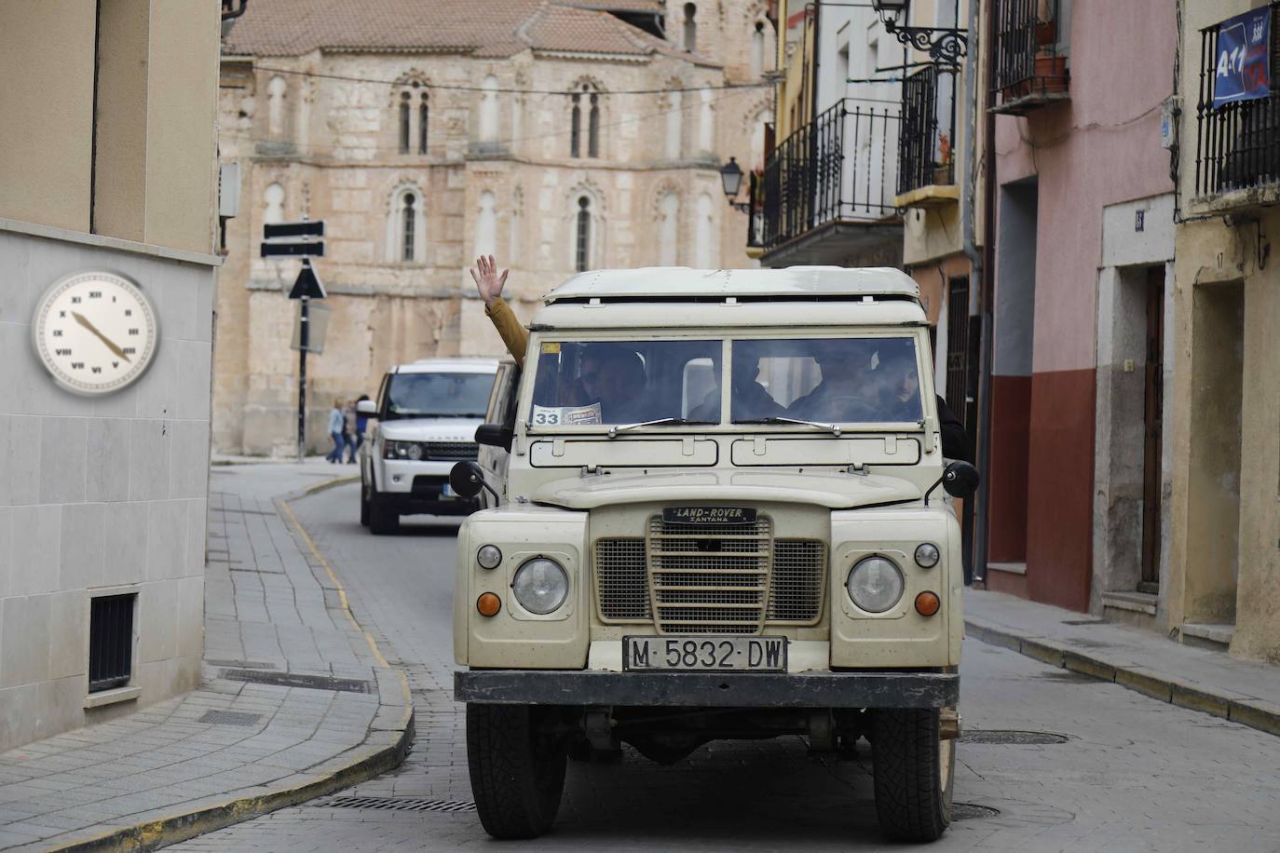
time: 10:22
